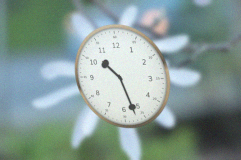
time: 10:27
